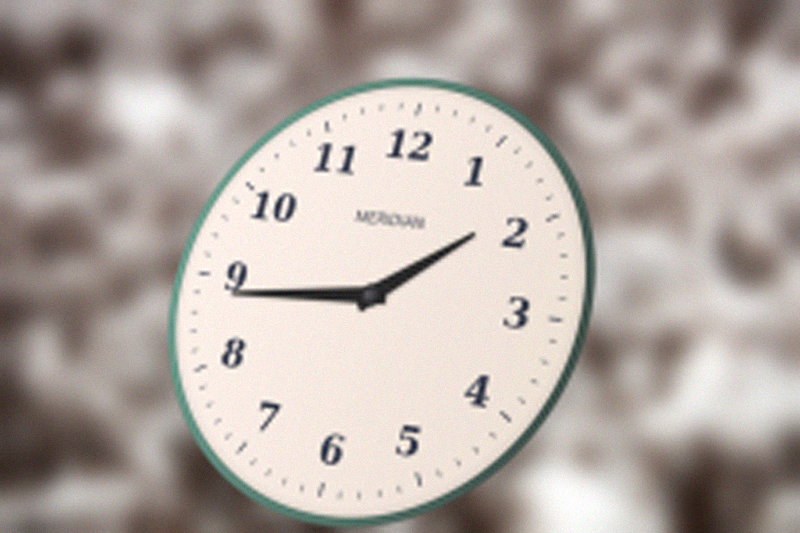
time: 1:44
